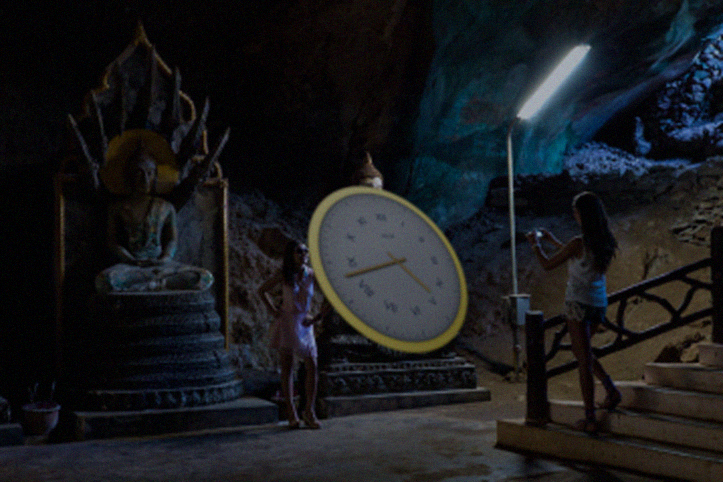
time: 4:43
